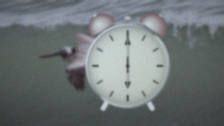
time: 6:00
